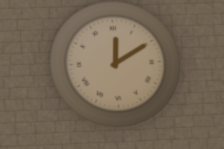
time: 12:10
